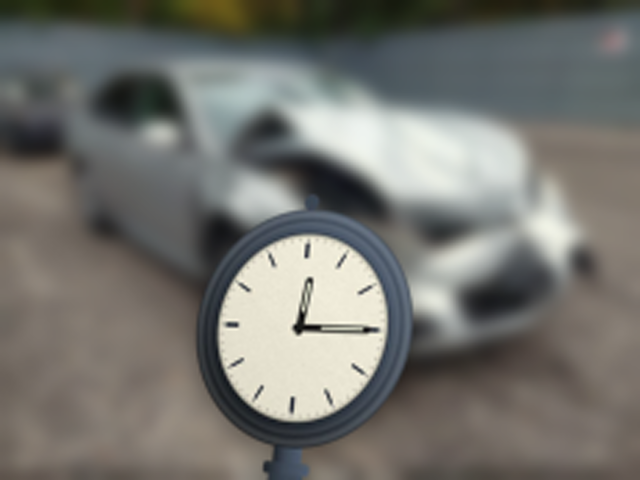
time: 12:15
